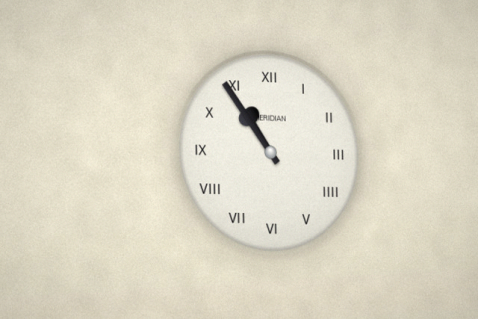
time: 10:54
